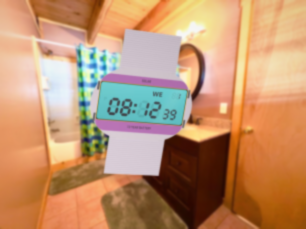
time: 8:12:39
